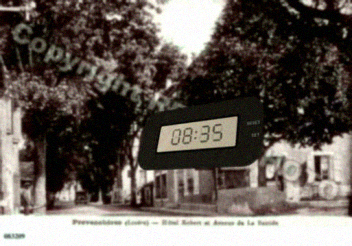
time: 8:35
